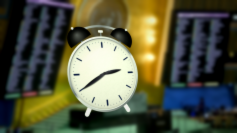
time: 2:40
